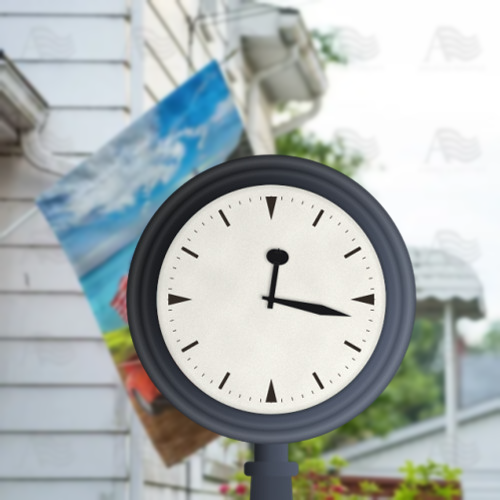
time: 12:17
